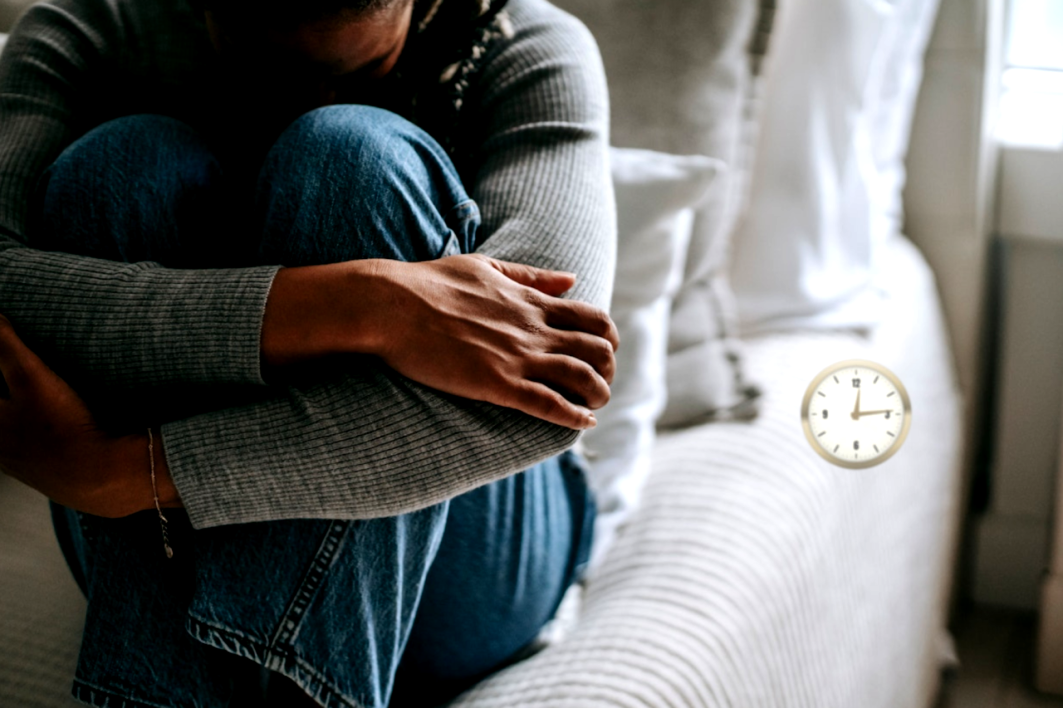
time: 12:14
